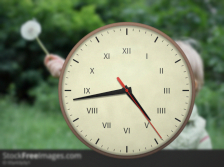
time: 4:43:24
